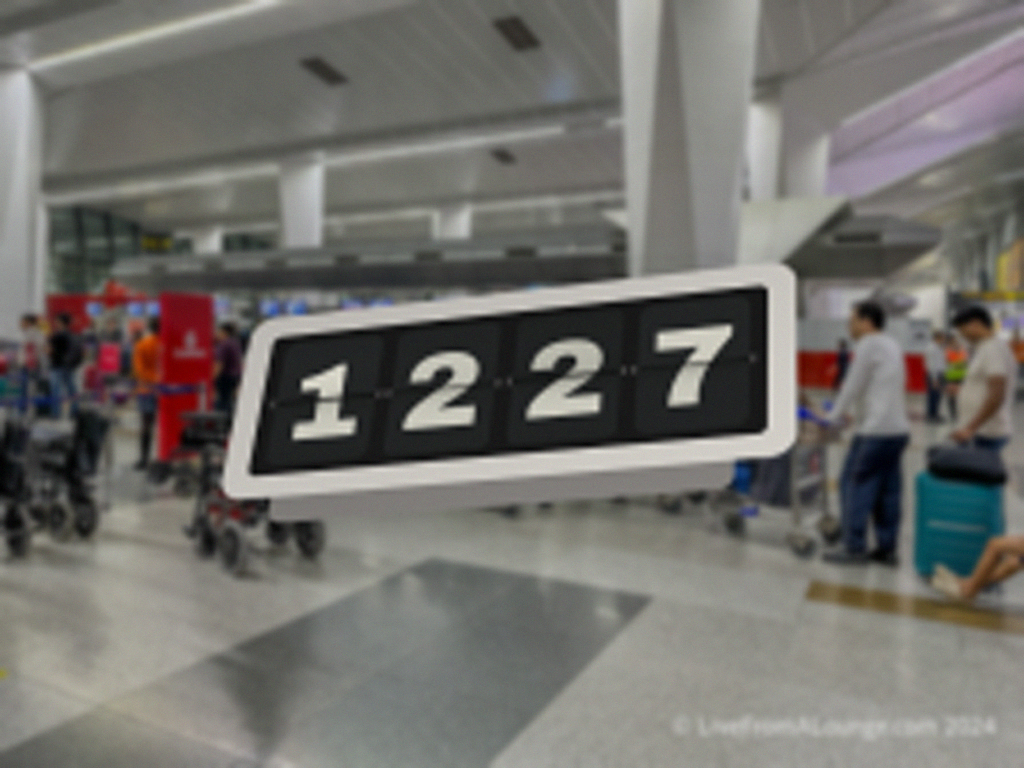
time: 12:27
